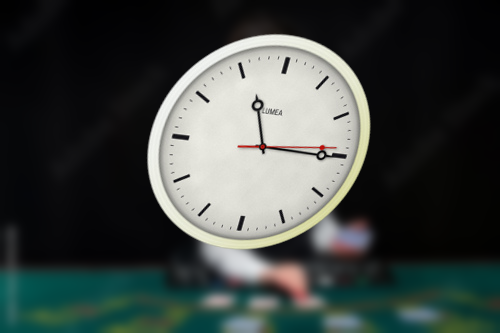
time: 11:15:14
